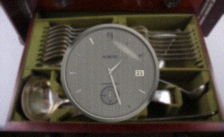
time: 1:27
